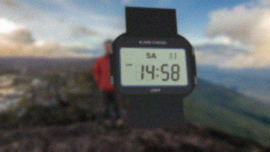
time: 14:58
